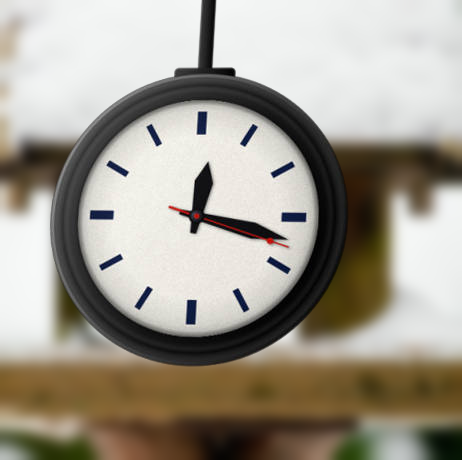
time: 12:17:18
